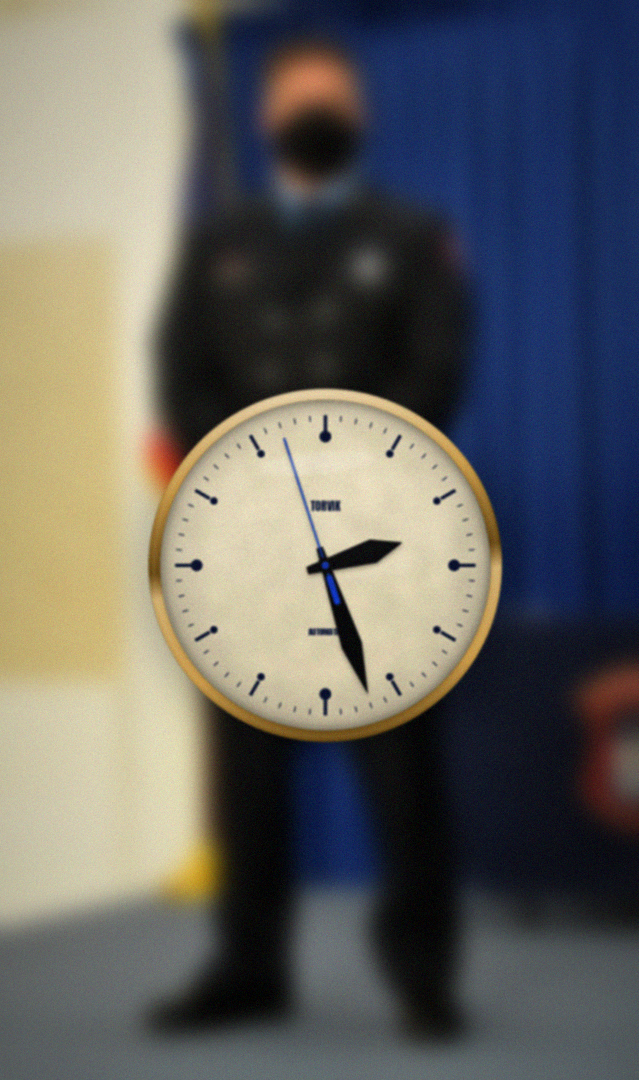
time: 2:26:57
